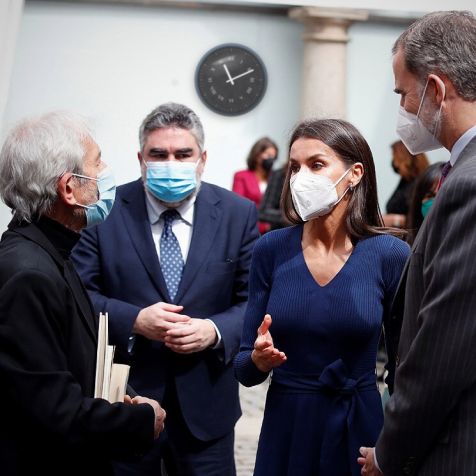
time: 11:11
